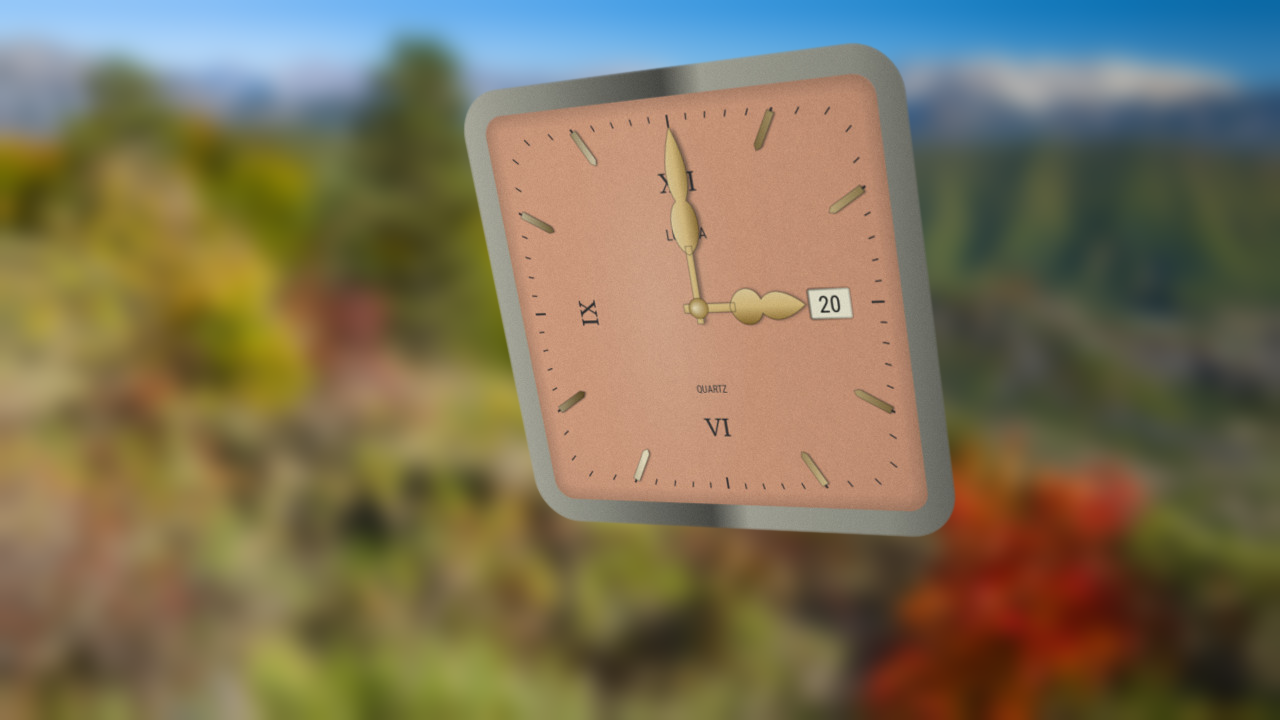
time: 3:00
